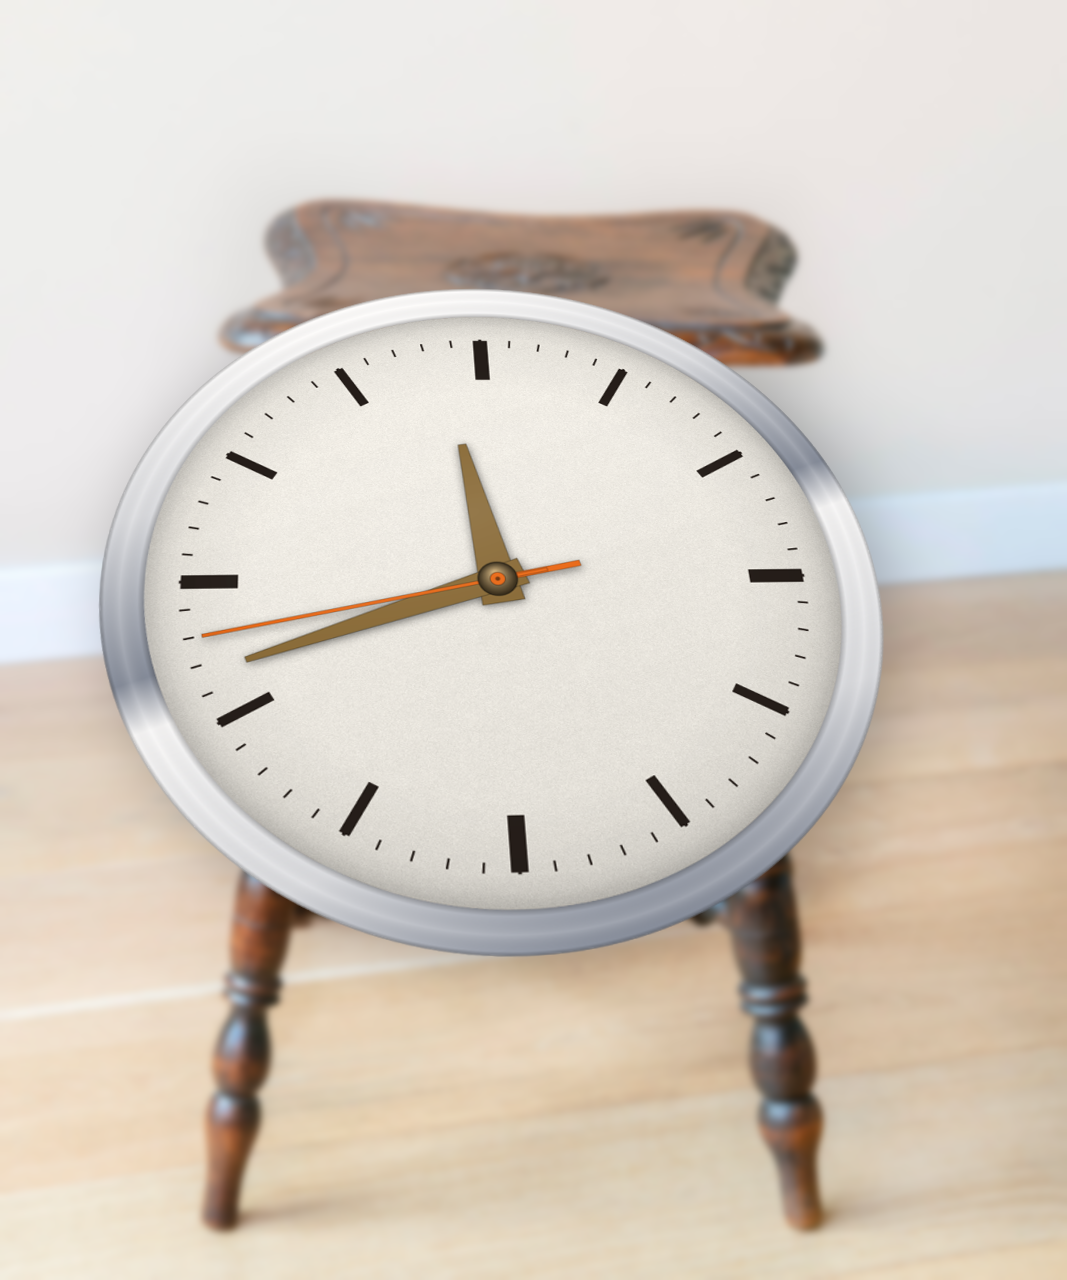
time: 11:41:43
